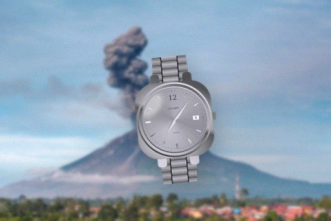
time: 7:07
